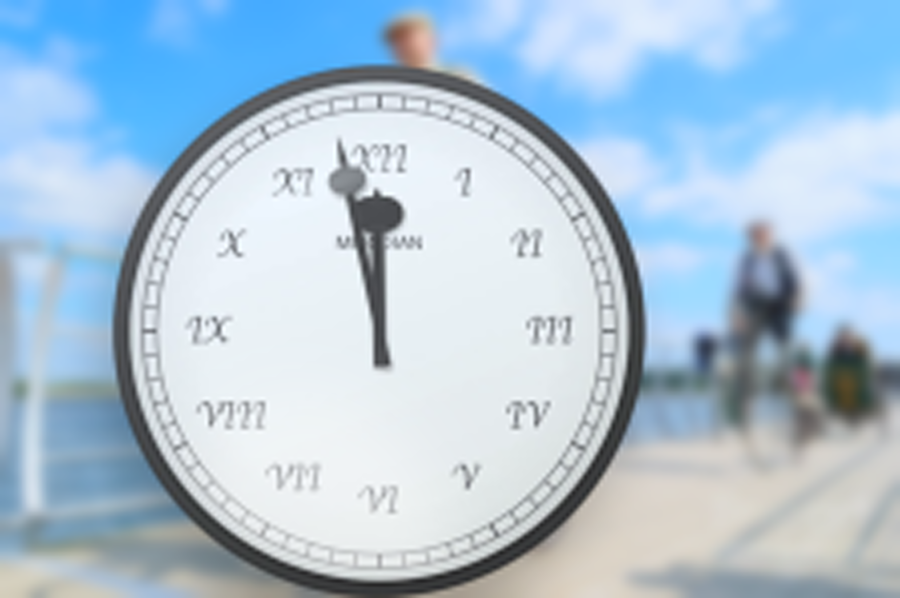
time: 11:58
